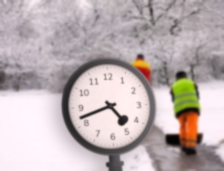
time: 4:42
